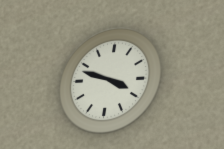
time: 3:48
